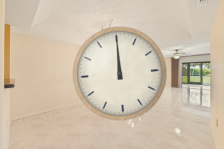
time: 12:00
